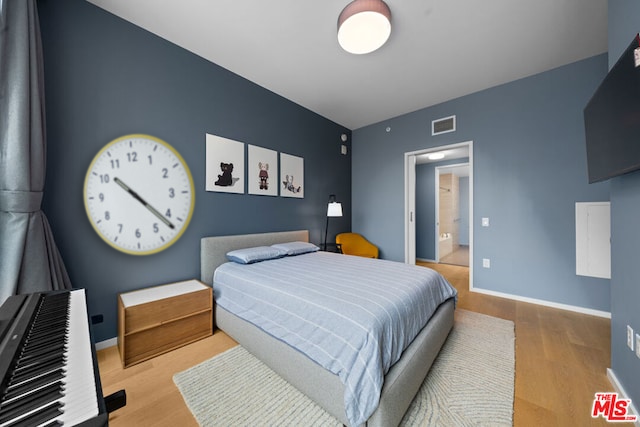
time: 10:22
